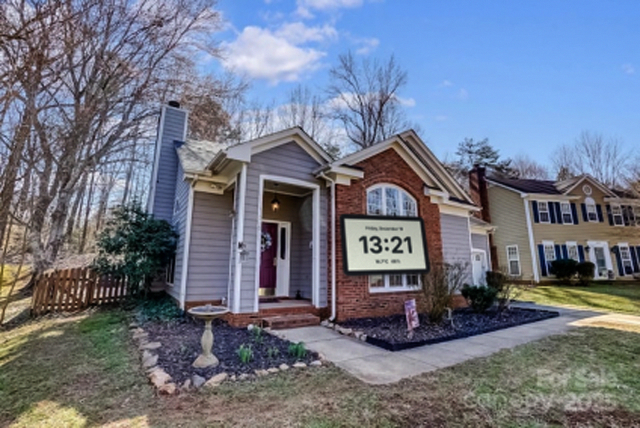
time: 13:21
